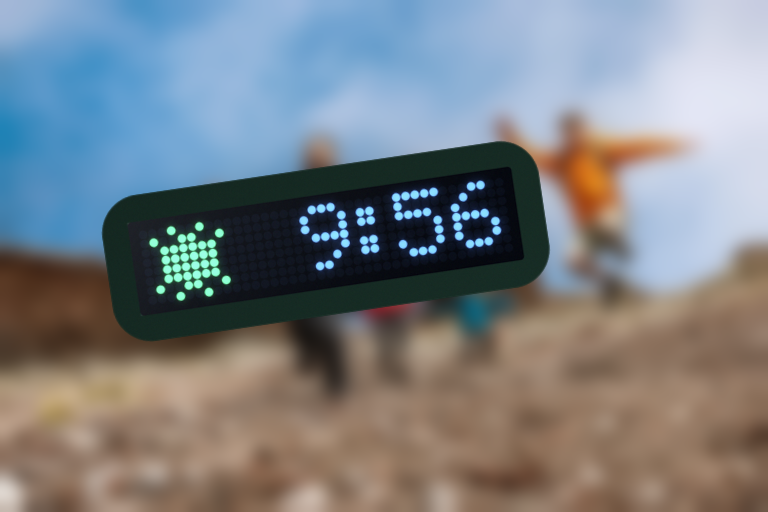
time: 9:56
